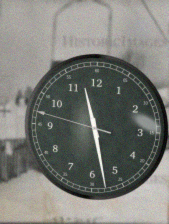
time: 11:27:47
